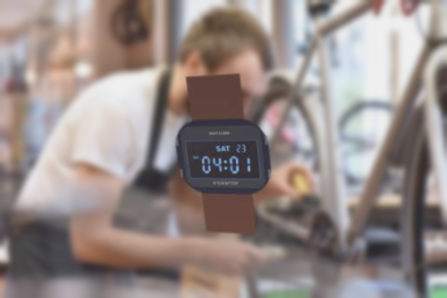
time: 4:01
